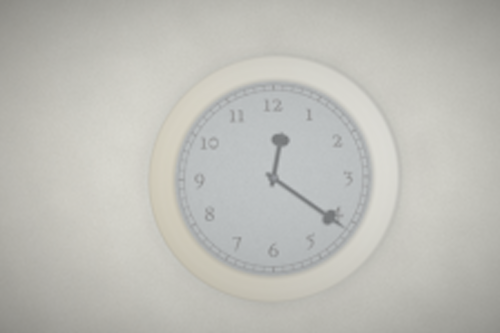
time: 12:21
